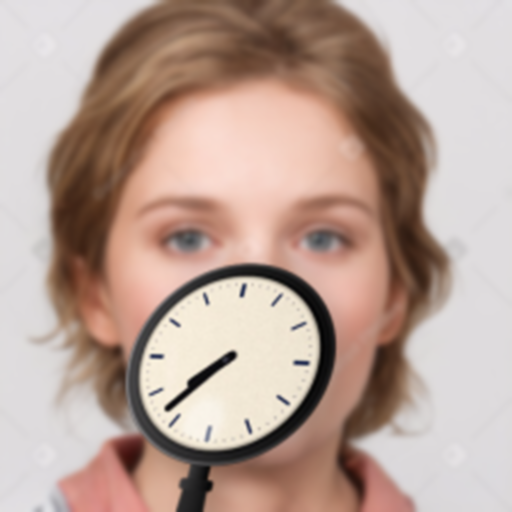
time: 7:37
